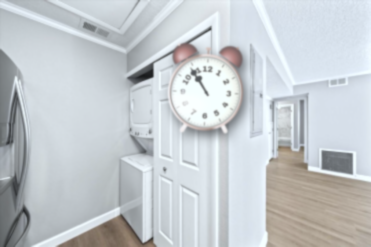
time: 10:54
